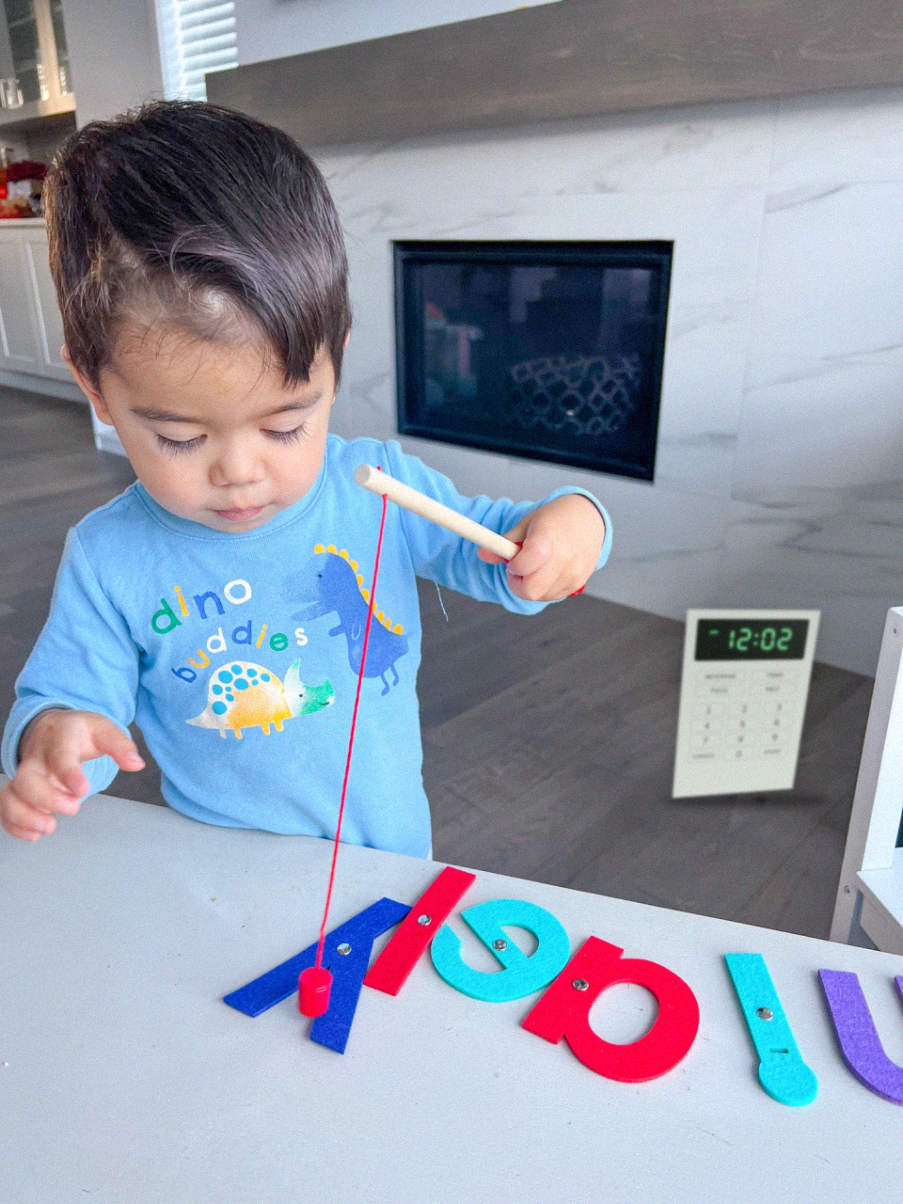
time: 12:02
